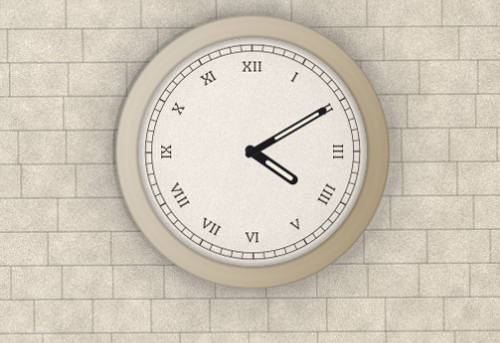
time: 4:10
